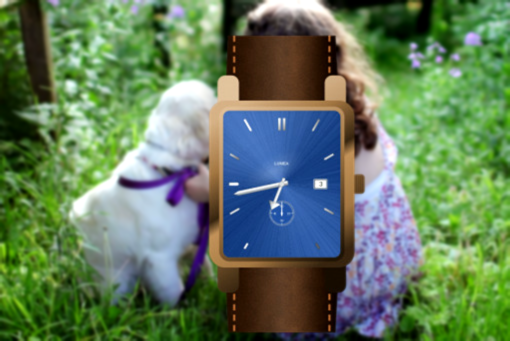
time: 6:43
